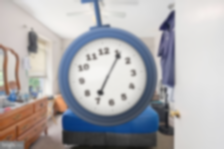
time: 7:06
